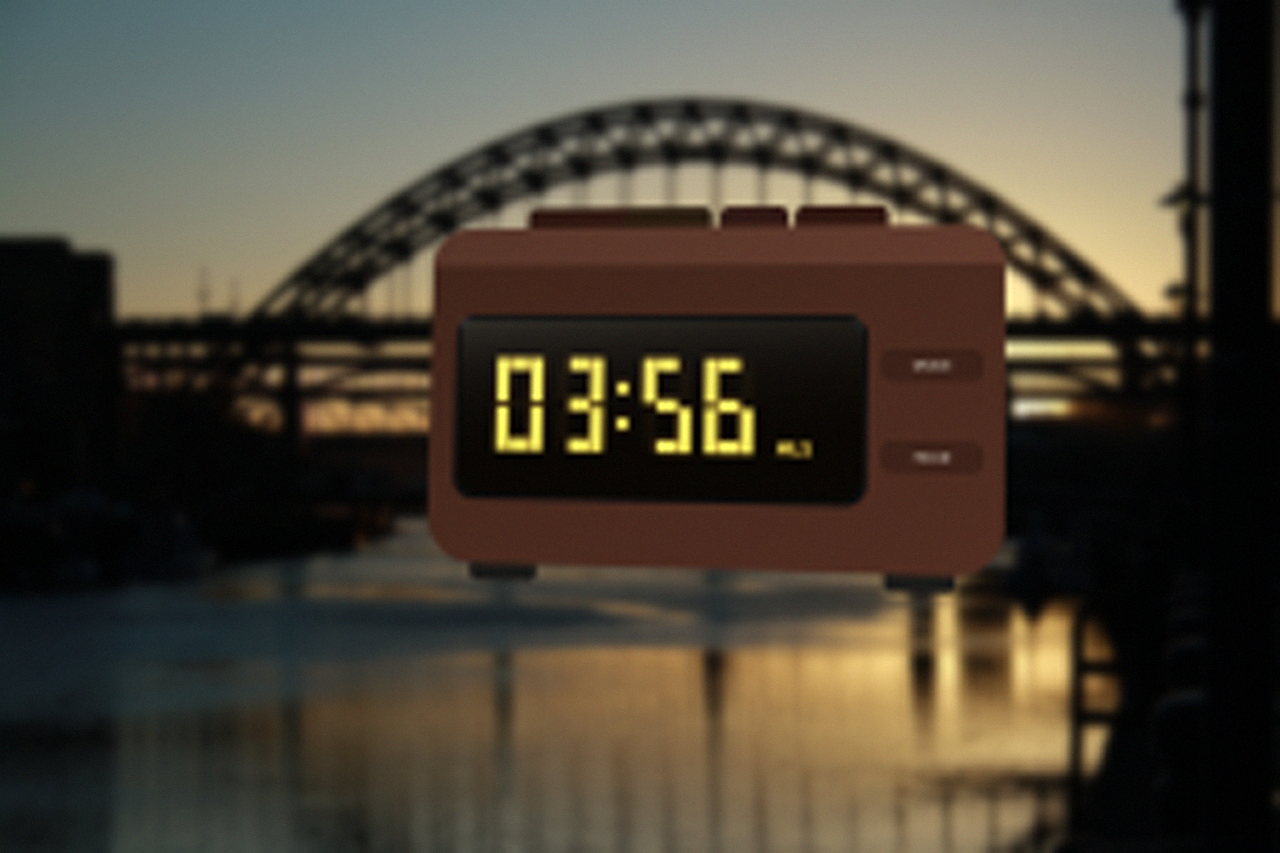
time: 3:56
